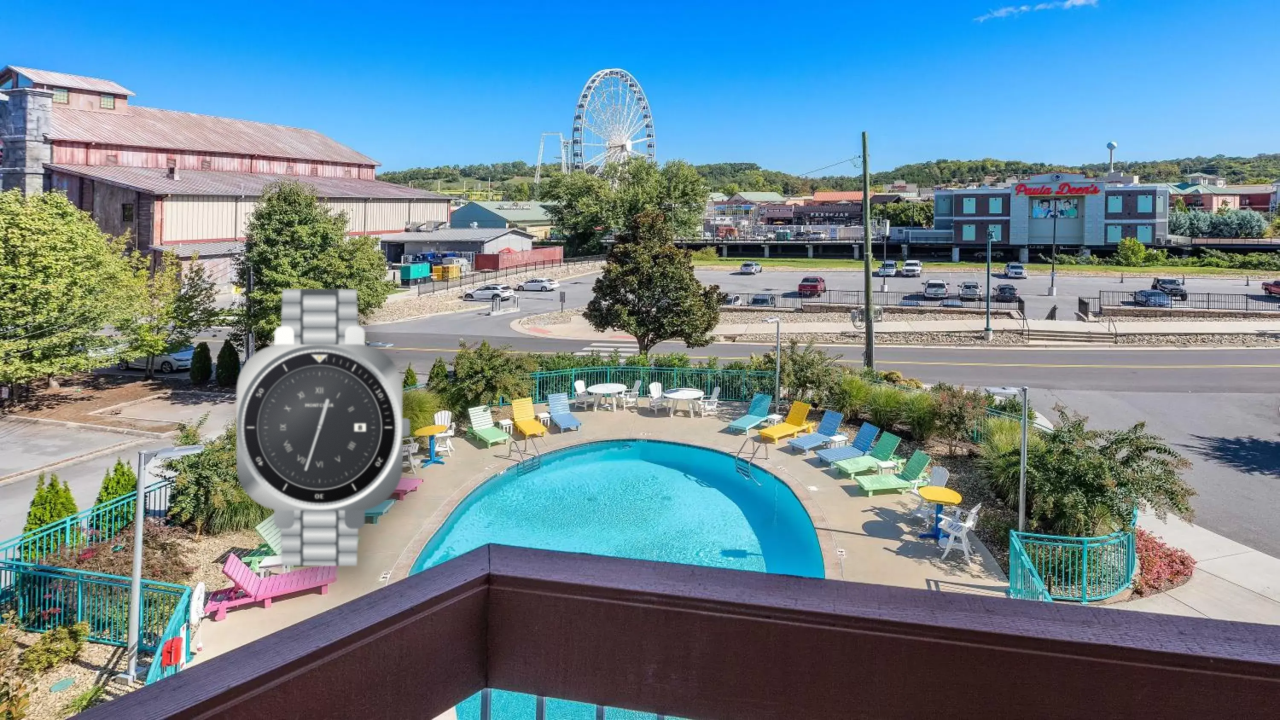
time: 12:33
